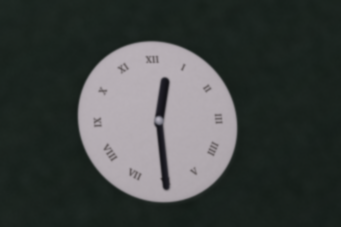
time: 12:30
